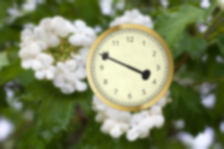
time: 3:49
